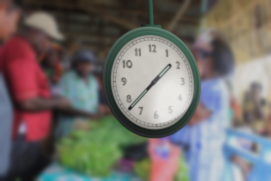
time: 1:38
